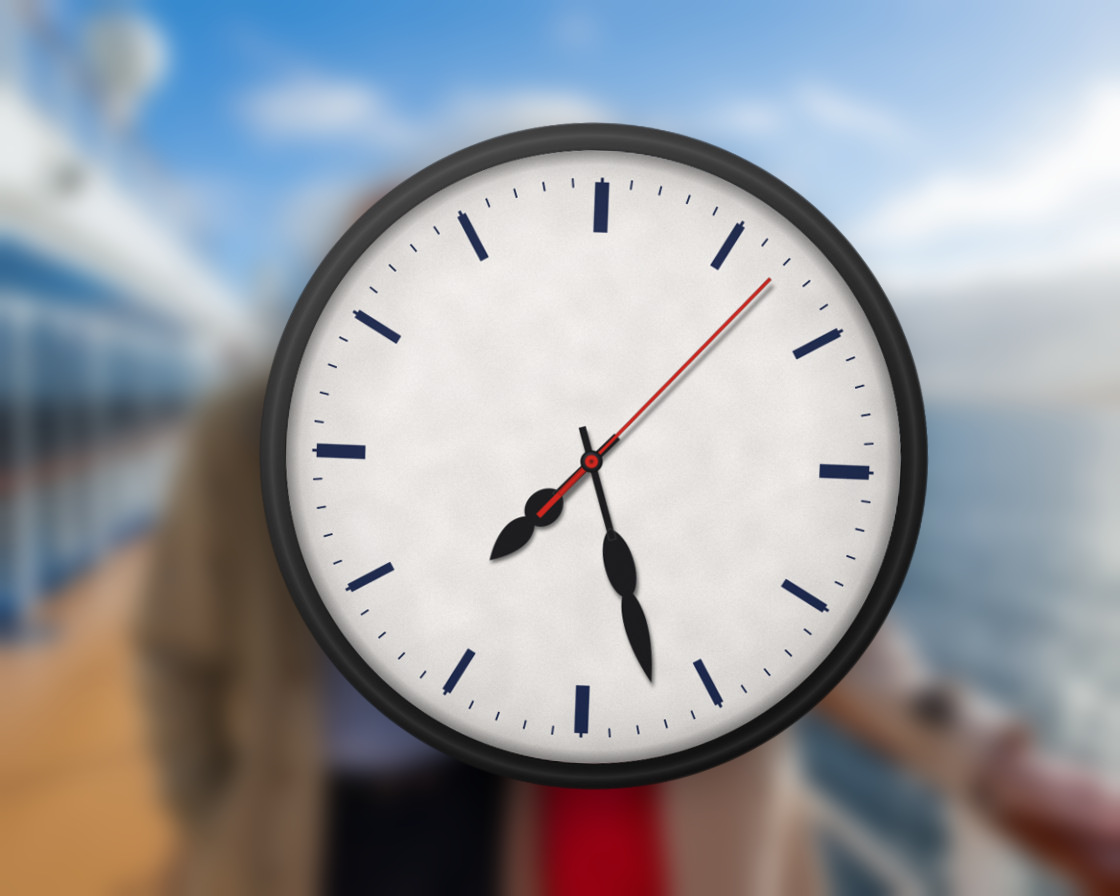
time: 7:27:07
